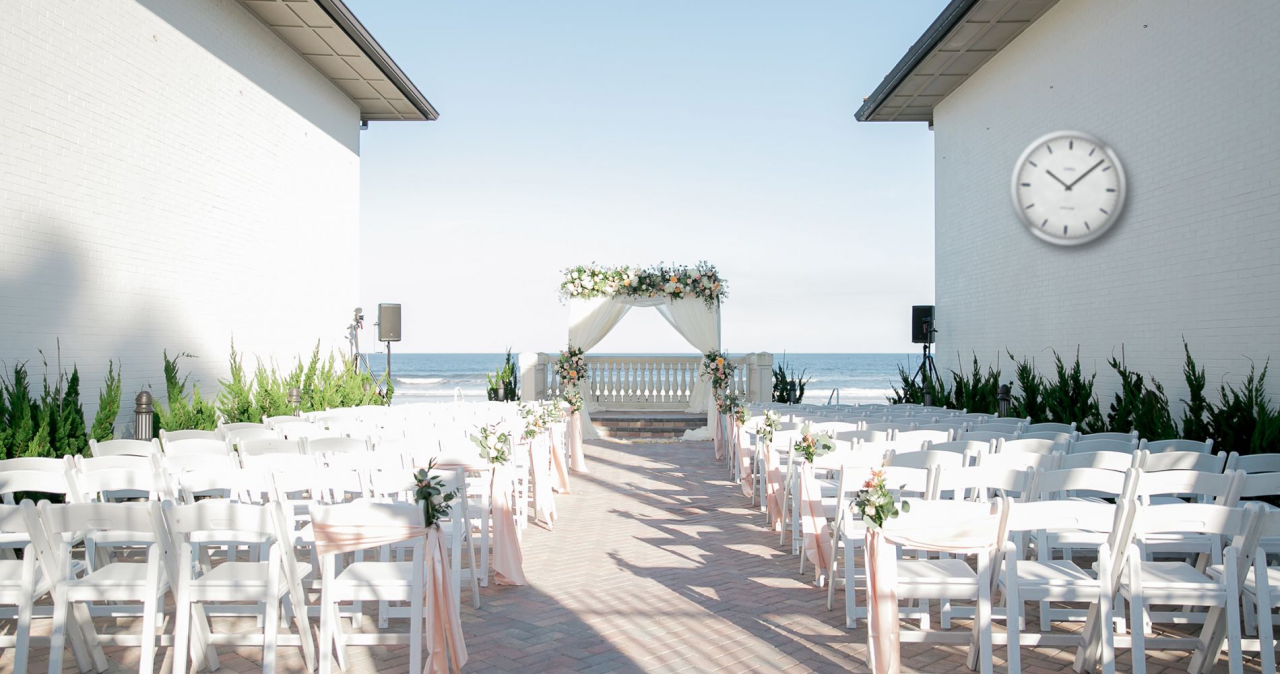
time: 10:08
